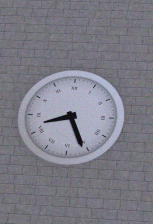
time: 8:26
